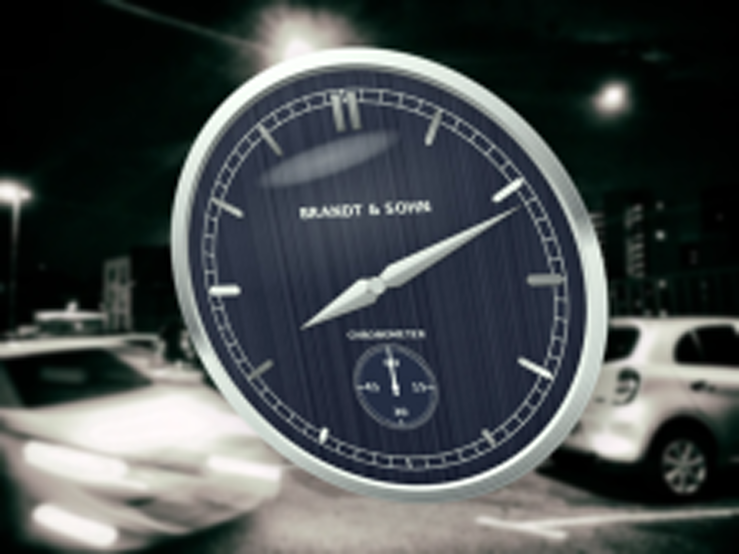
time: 8:11
